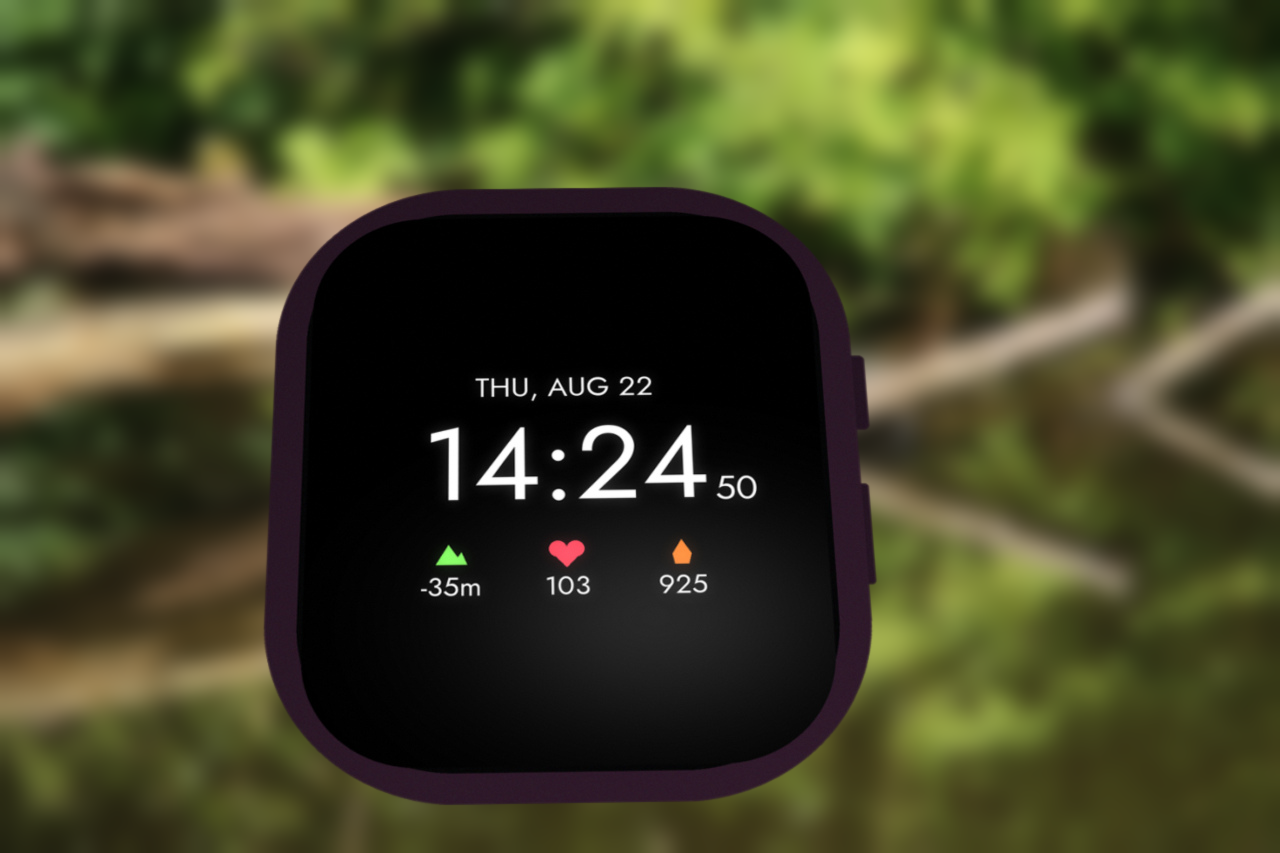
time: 14:24:50
